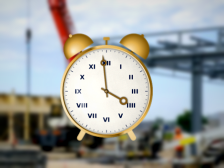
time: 3:59
